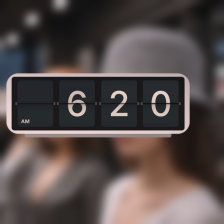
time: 6:20
